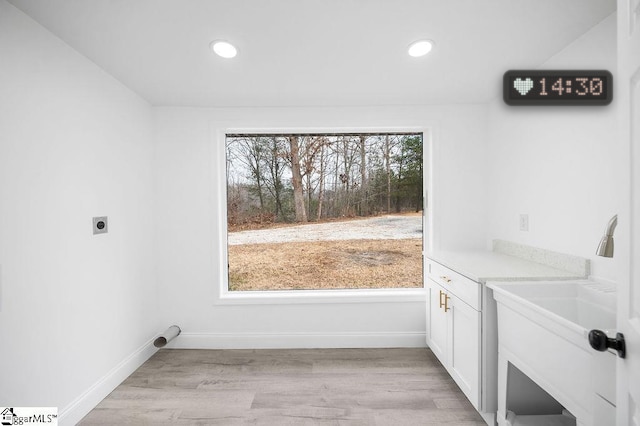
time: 14:30
